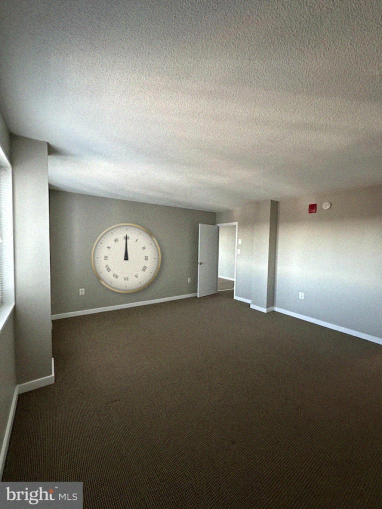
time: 12:00
